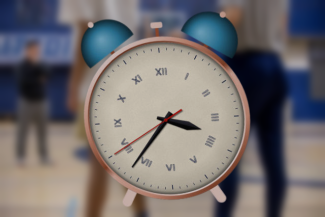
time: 3:36:40
